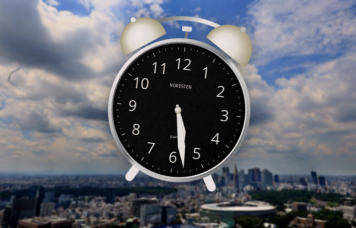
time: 5:28
